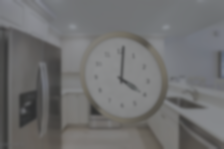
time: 4:01
